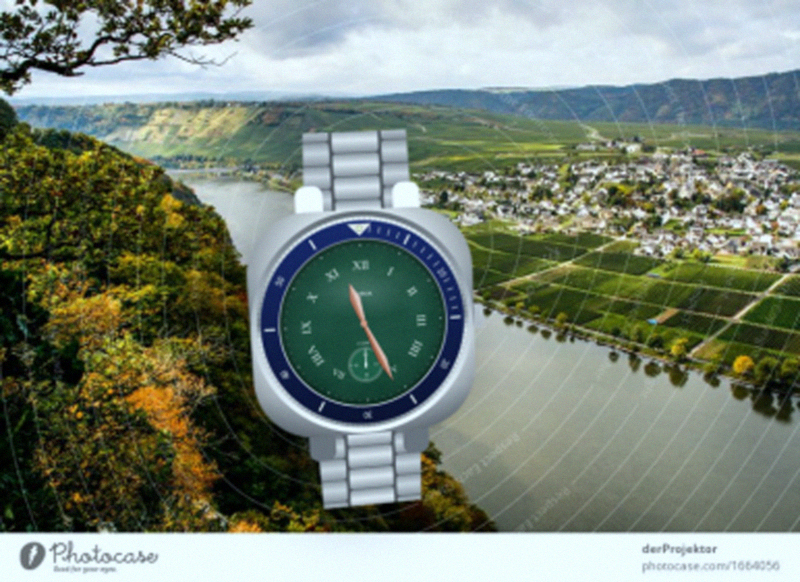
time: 11:26
